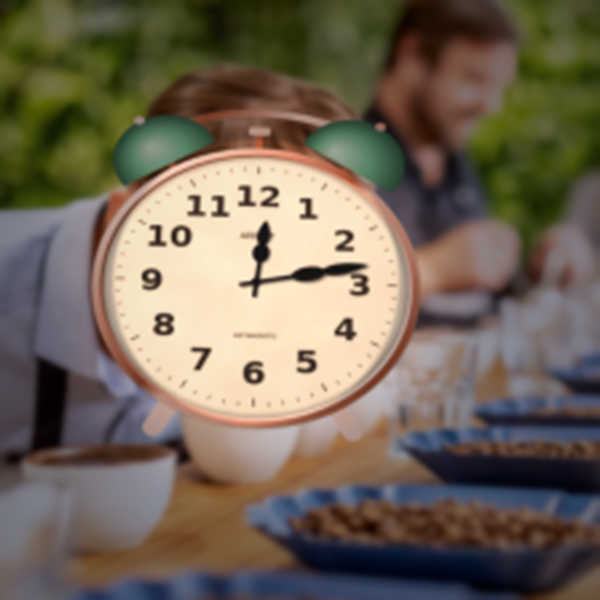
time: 12:13
